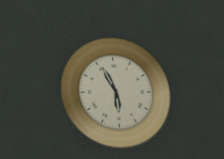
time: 5:56
